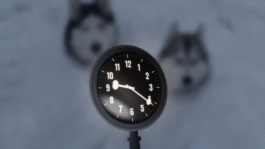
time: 9:21
